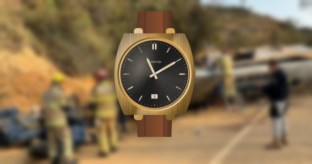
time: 11:10
